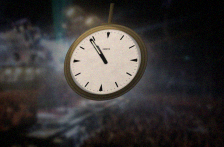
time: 10:54
